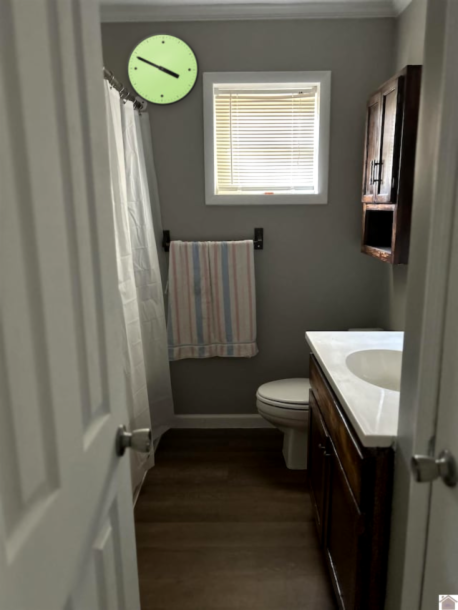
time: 3:49
